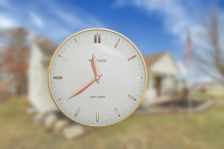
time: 11:39
